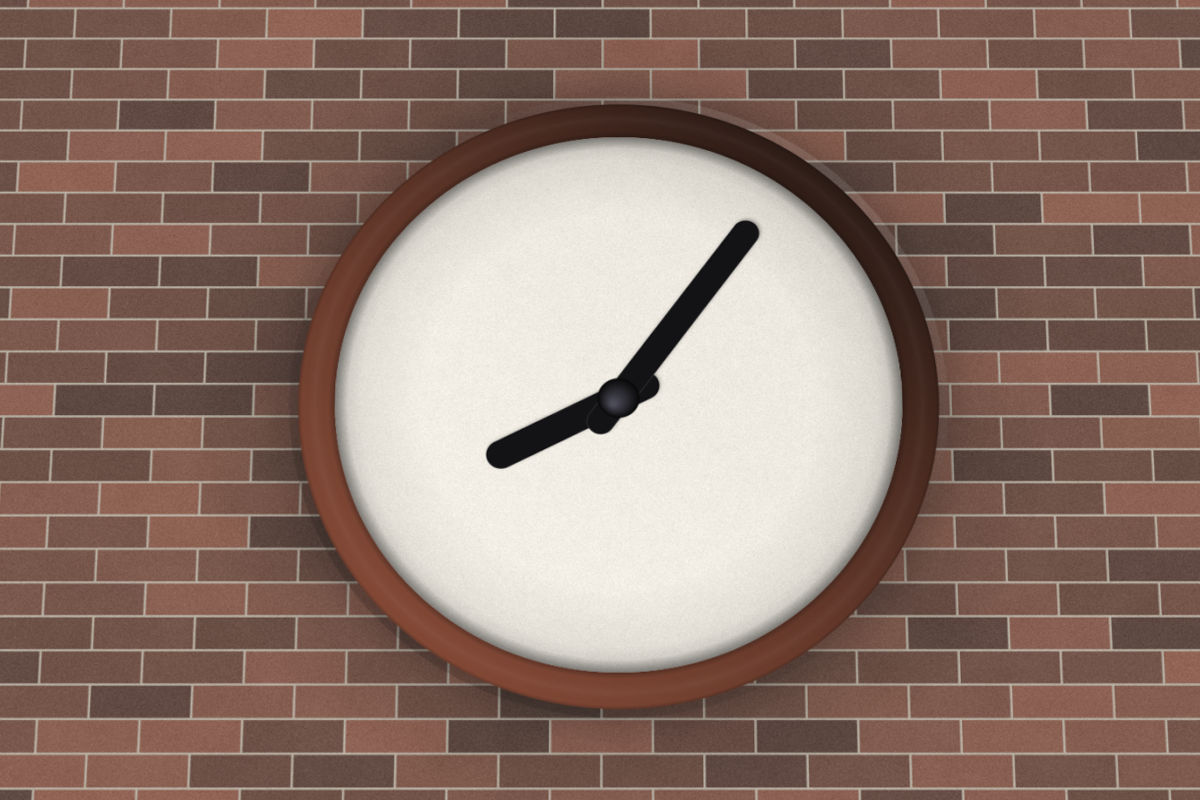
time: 8:06
